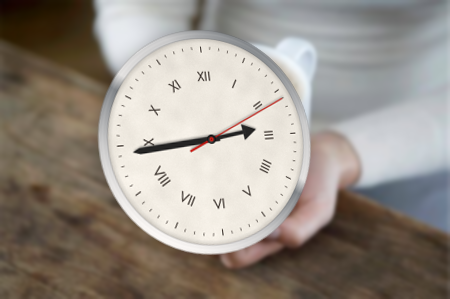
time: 2:44:11
